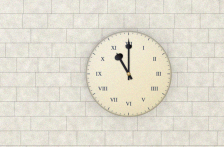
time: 11:00
